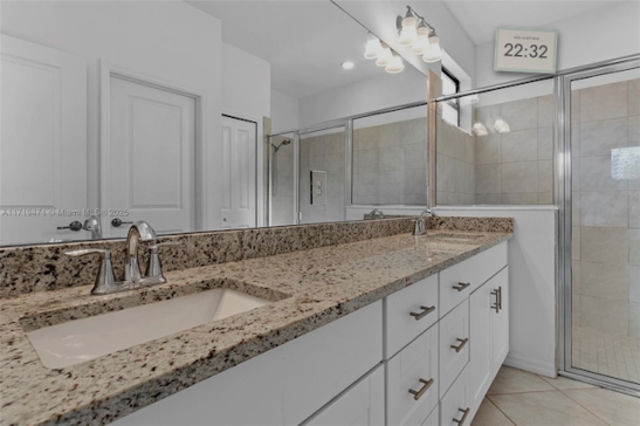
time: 22:32
